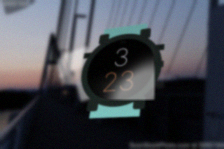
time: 3:23
